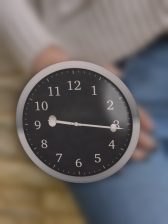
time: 9:16
